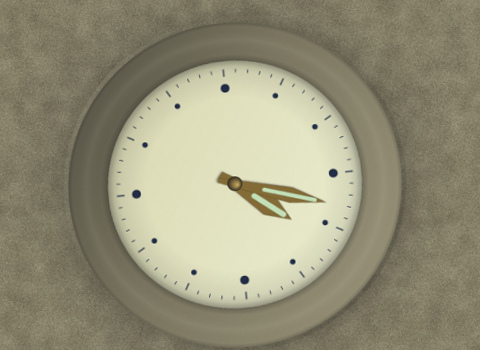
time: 4:18
